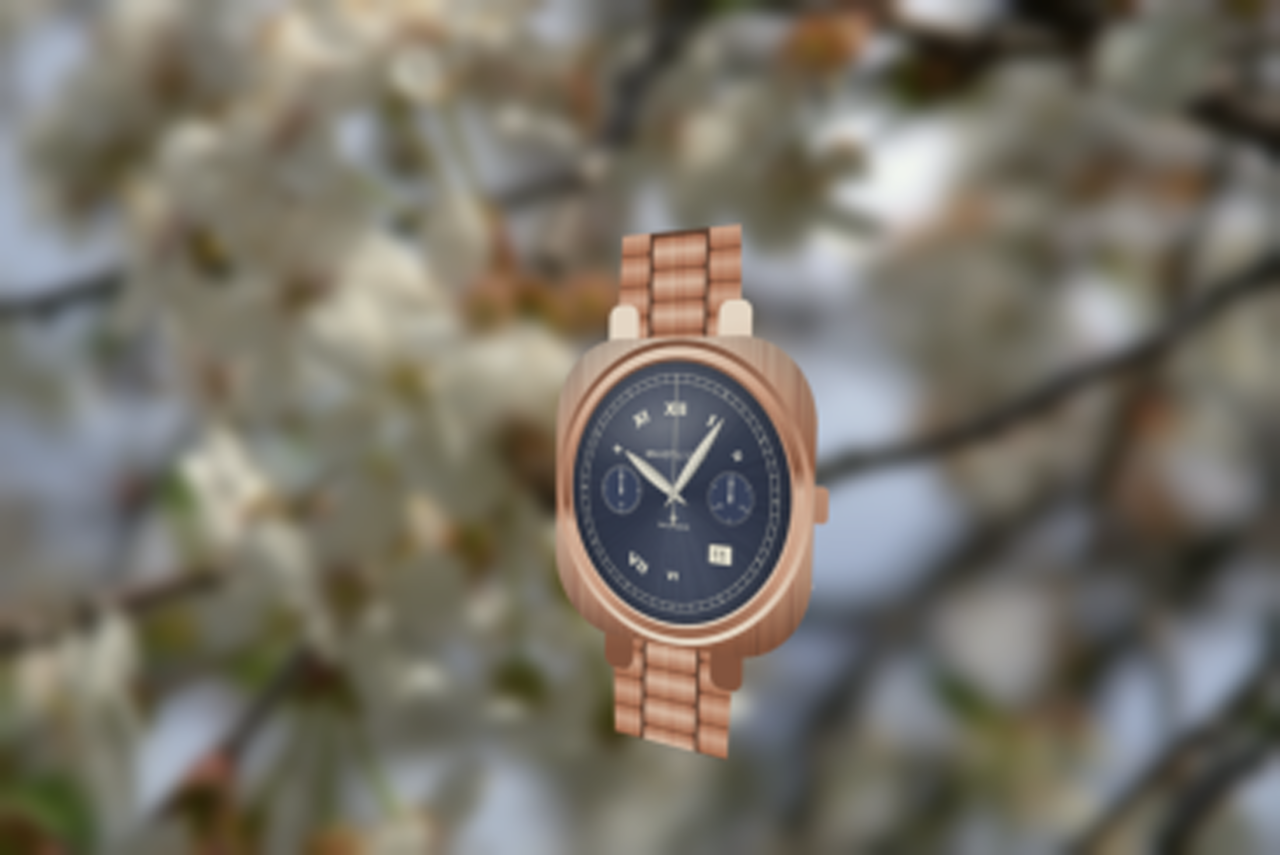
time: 10:06
